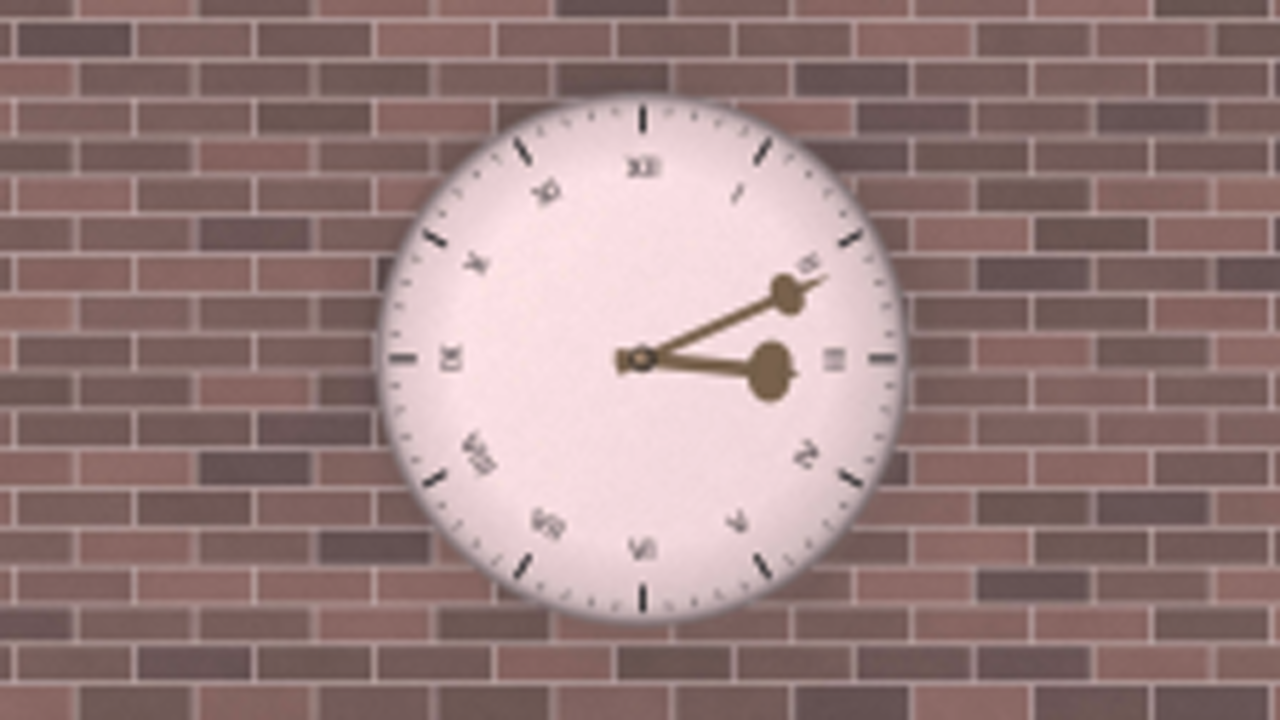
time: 3:11
